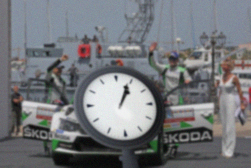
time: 1:04
